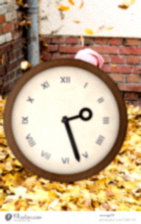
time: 2:27
